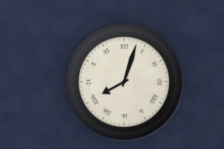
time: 8:03
